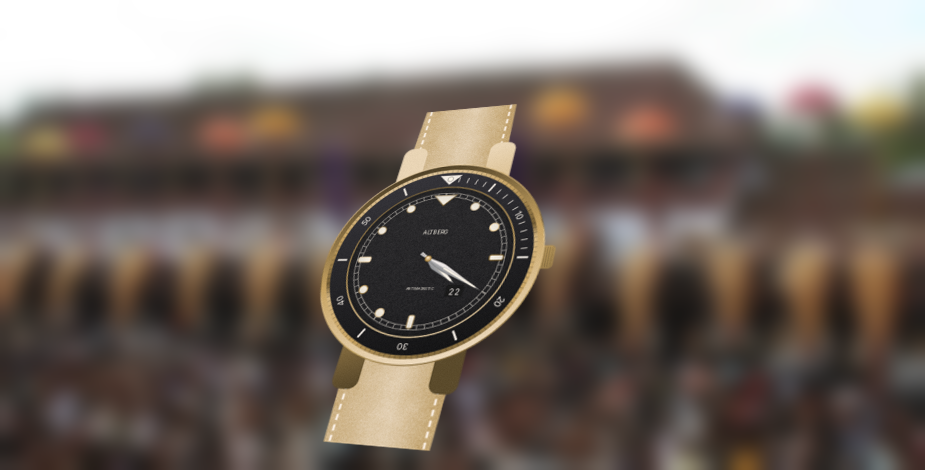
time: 4:20
